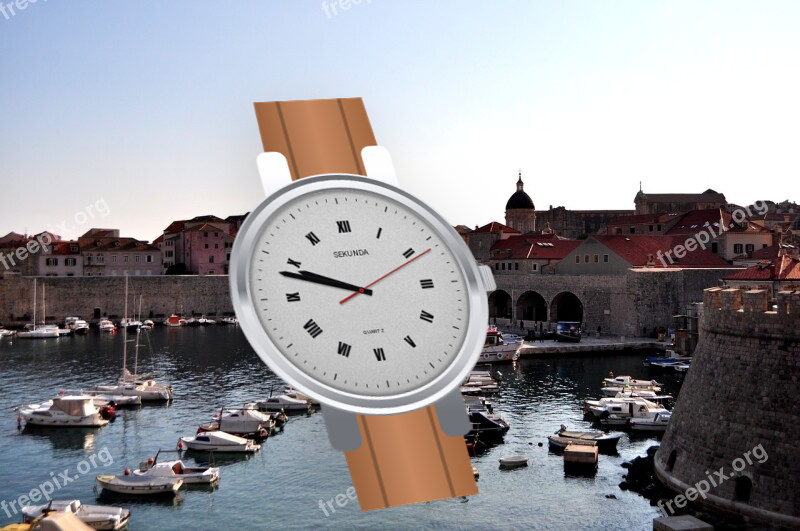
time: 9:48:11
